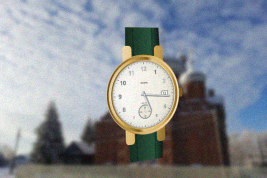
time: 5:16
